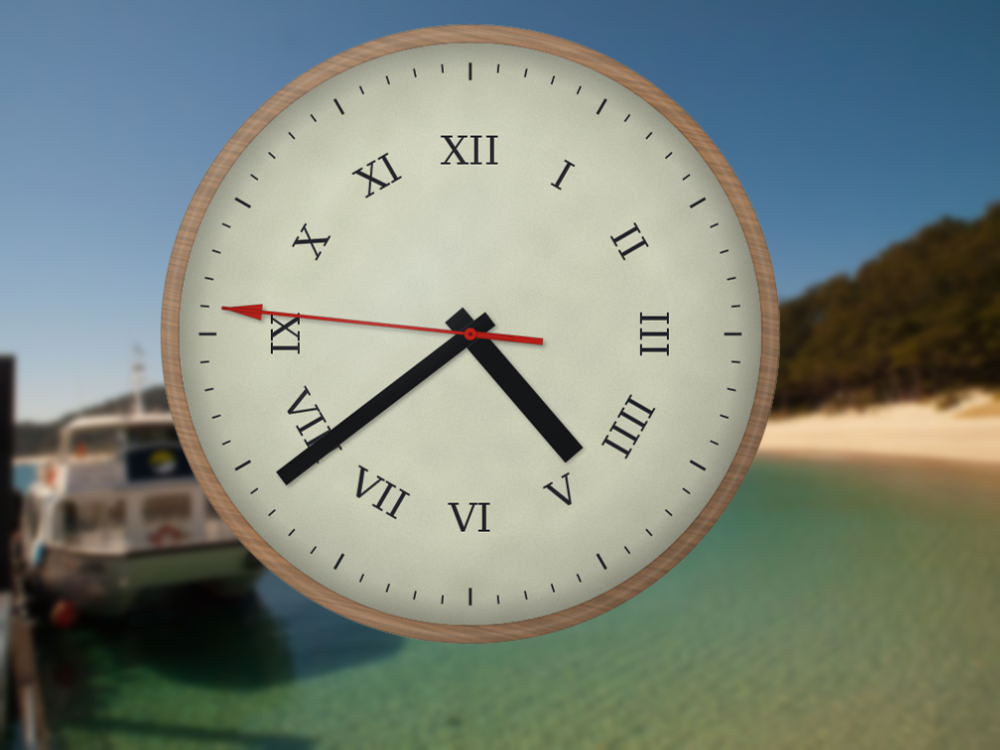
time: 4:38:46
